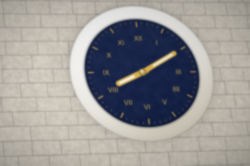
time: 8:10
